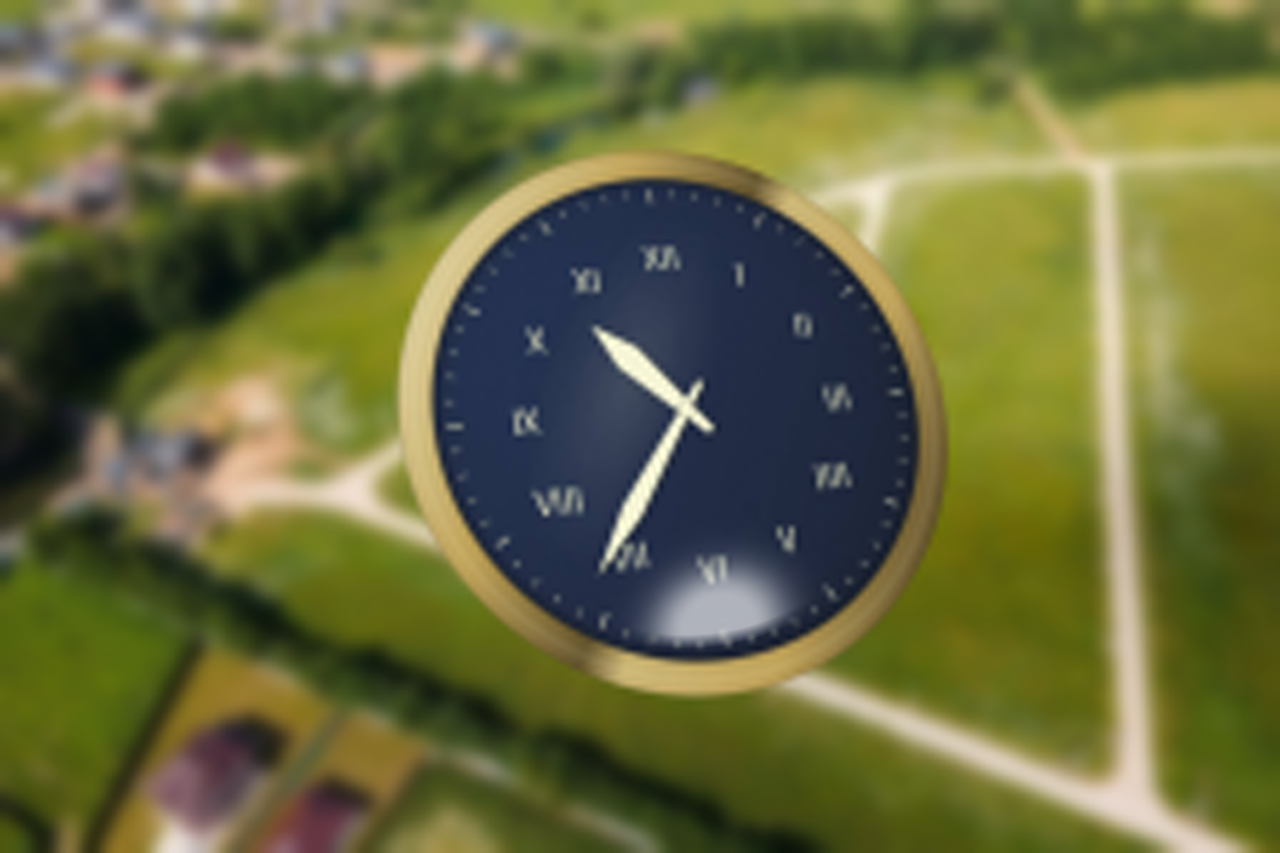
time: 10:36
